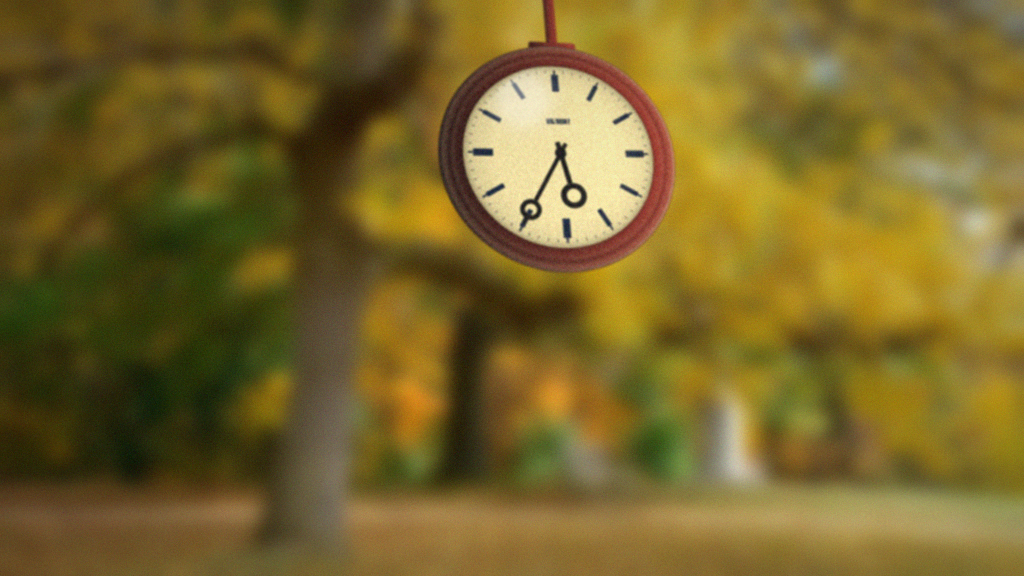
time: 5:35
